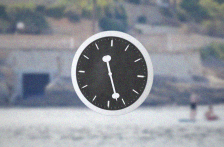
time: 11:27
